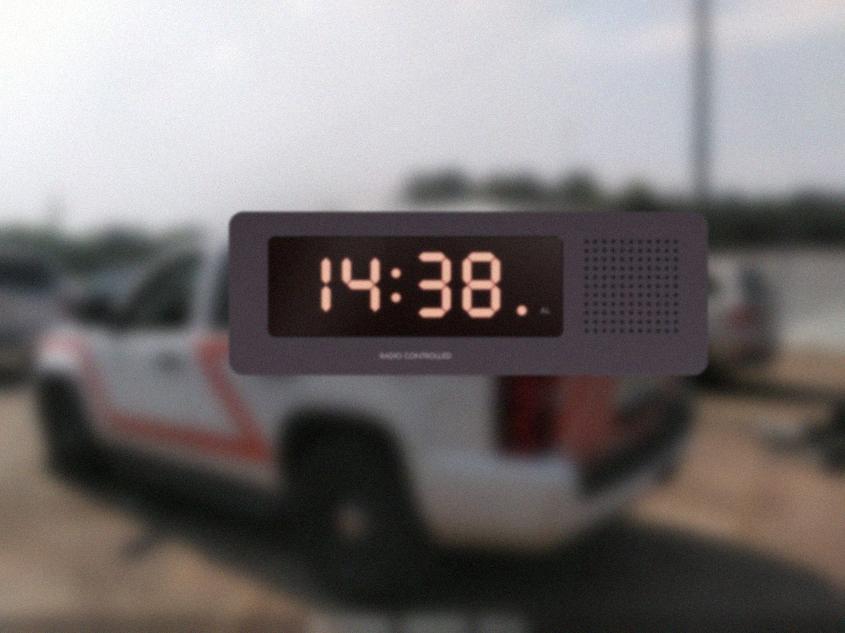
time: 14:38
